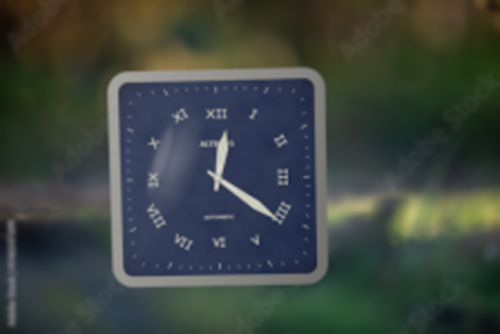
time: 12:21
